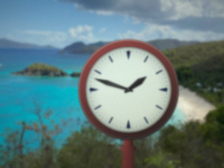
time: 1:48
